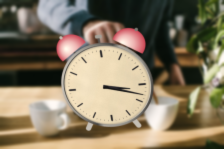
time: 3:18
